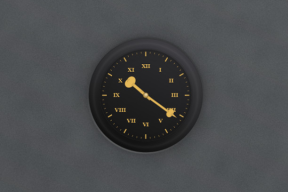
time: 10:21
